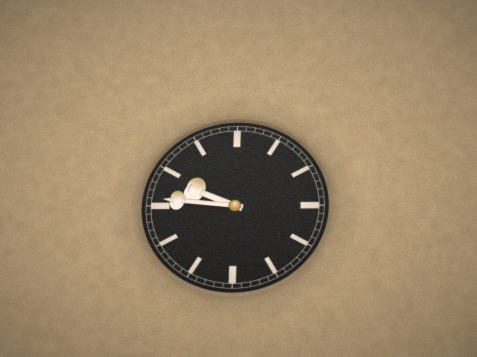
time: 9:46
